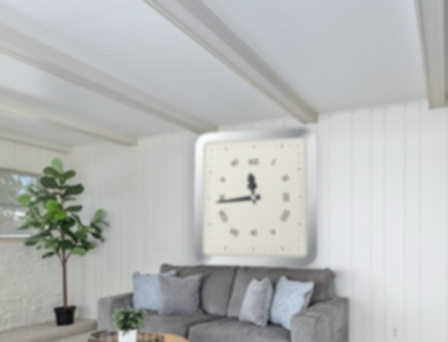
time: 11:44
